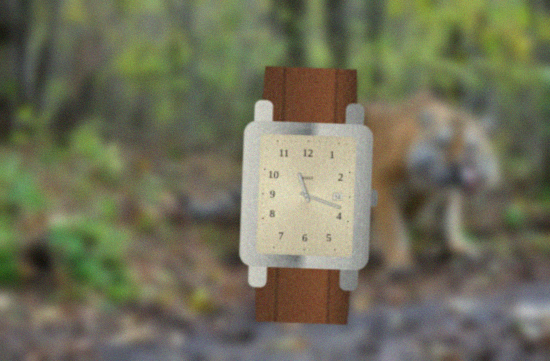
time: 11:18
